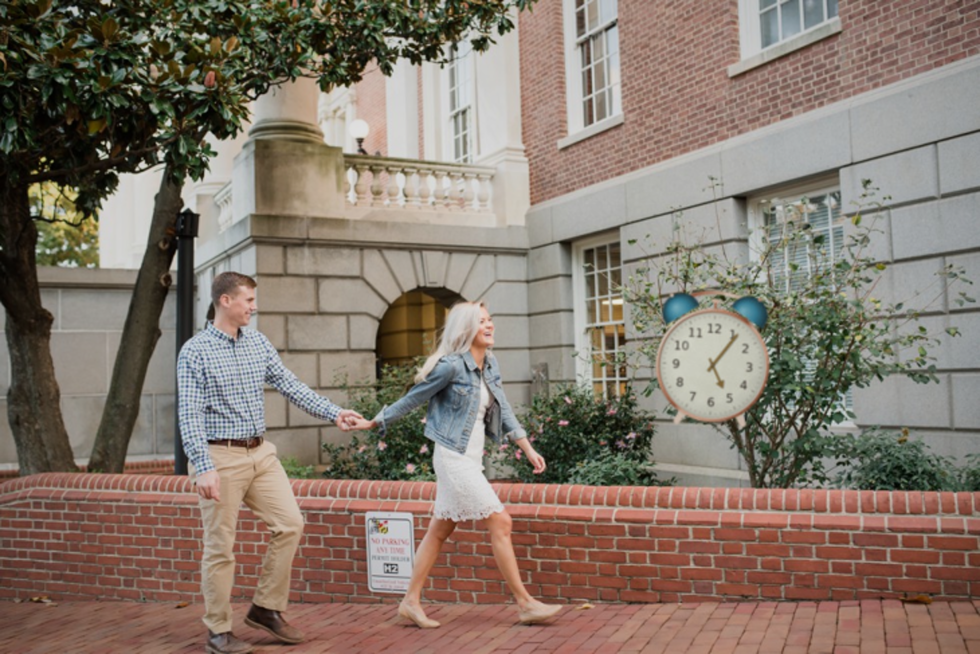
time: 5:06
